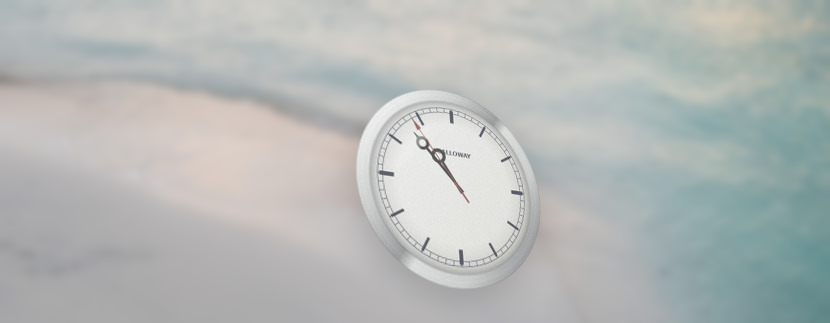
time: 10:52:54
